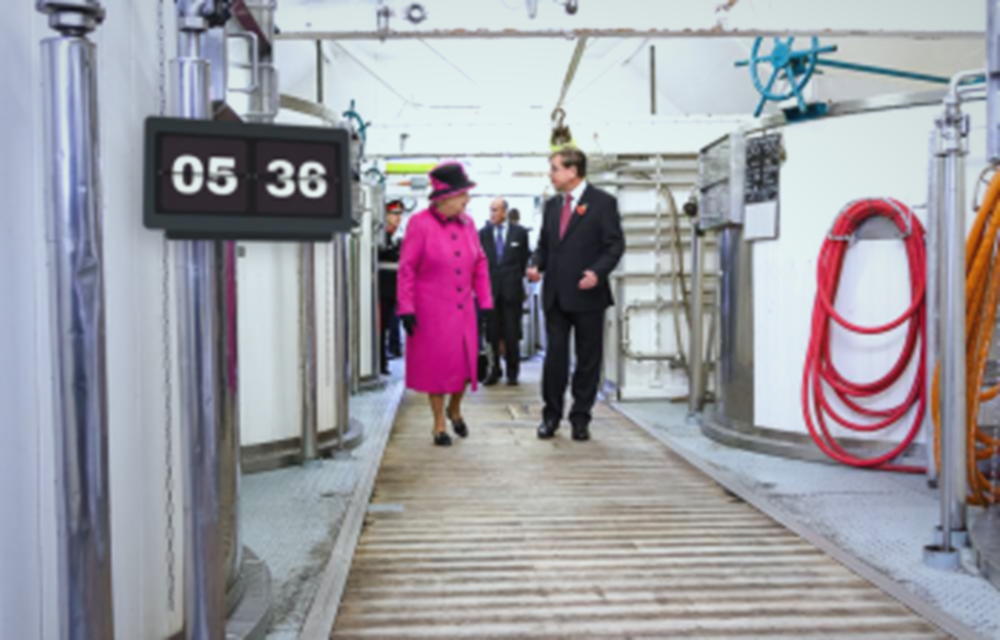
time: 5:36
